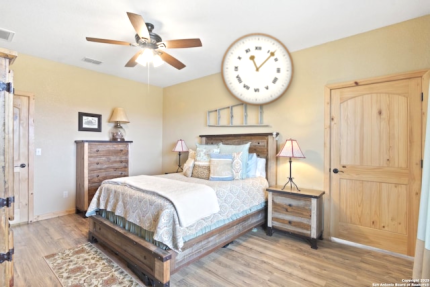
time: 11:07
